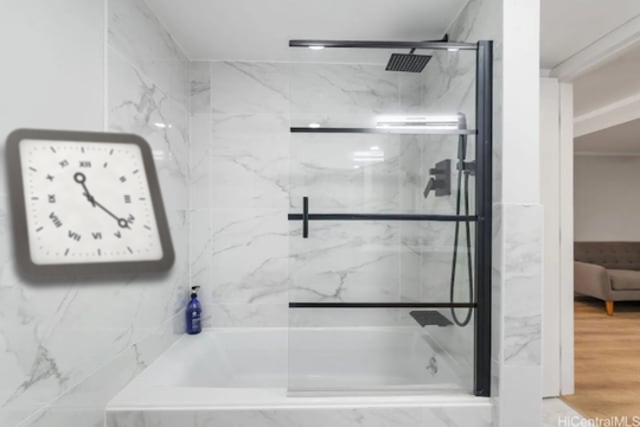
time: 11:22
